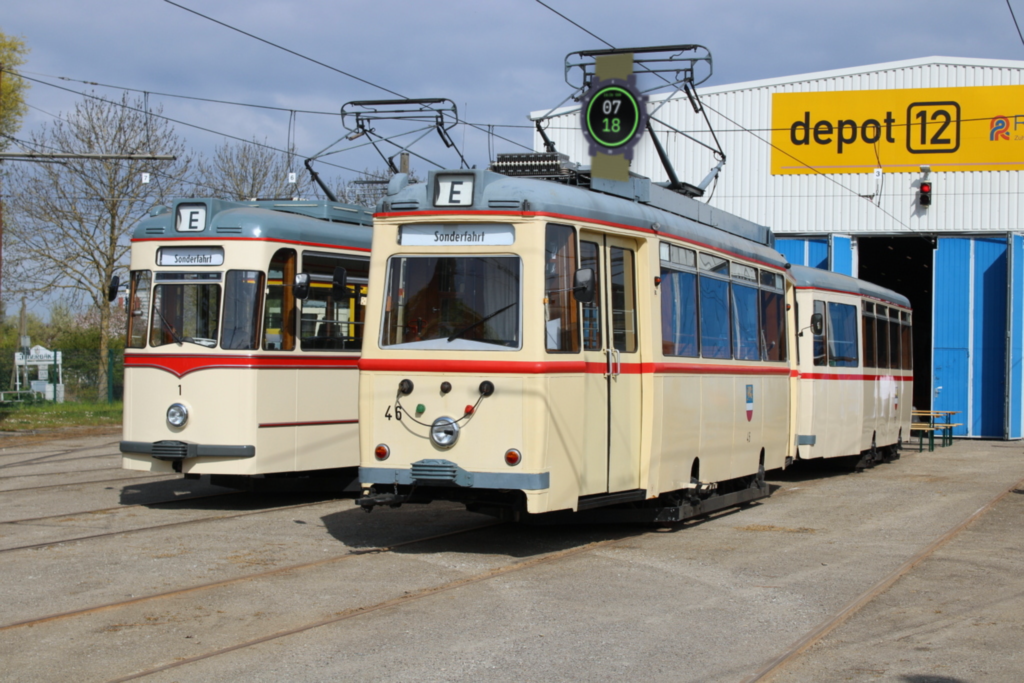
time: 7:18
